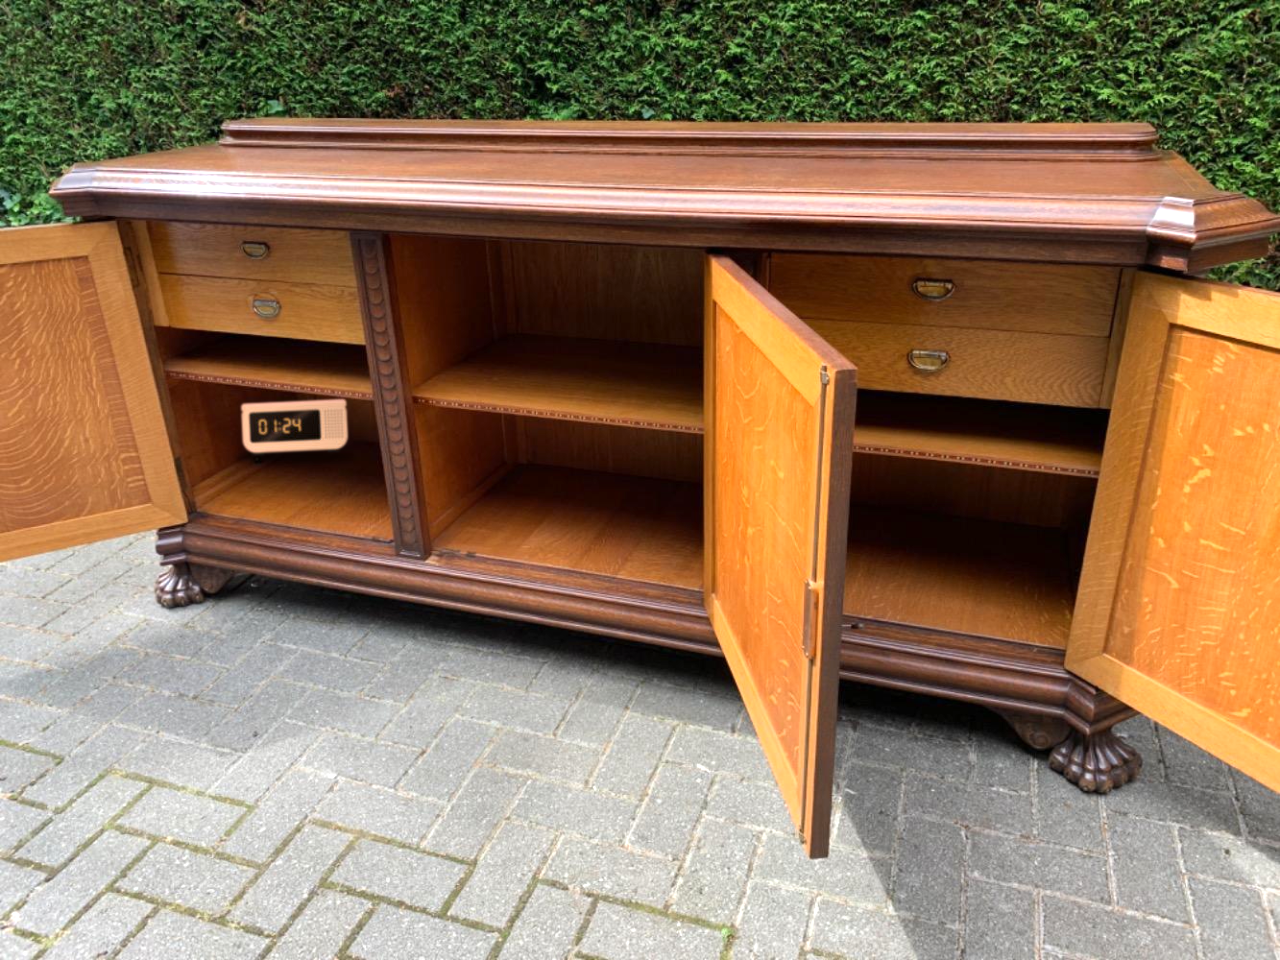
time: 1:24
